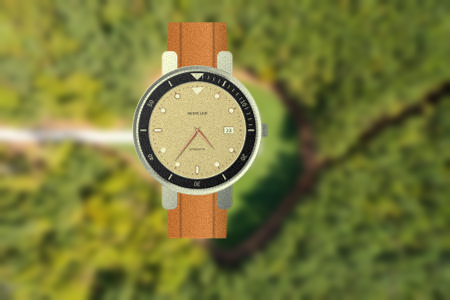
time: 4:36
